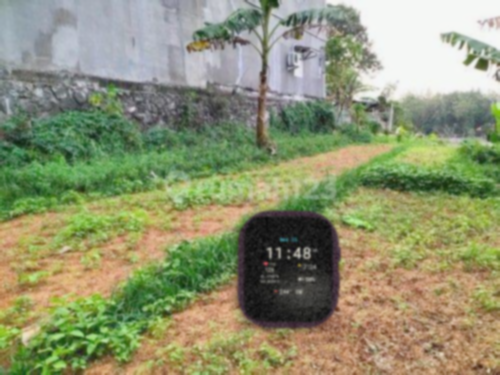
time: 11:48
